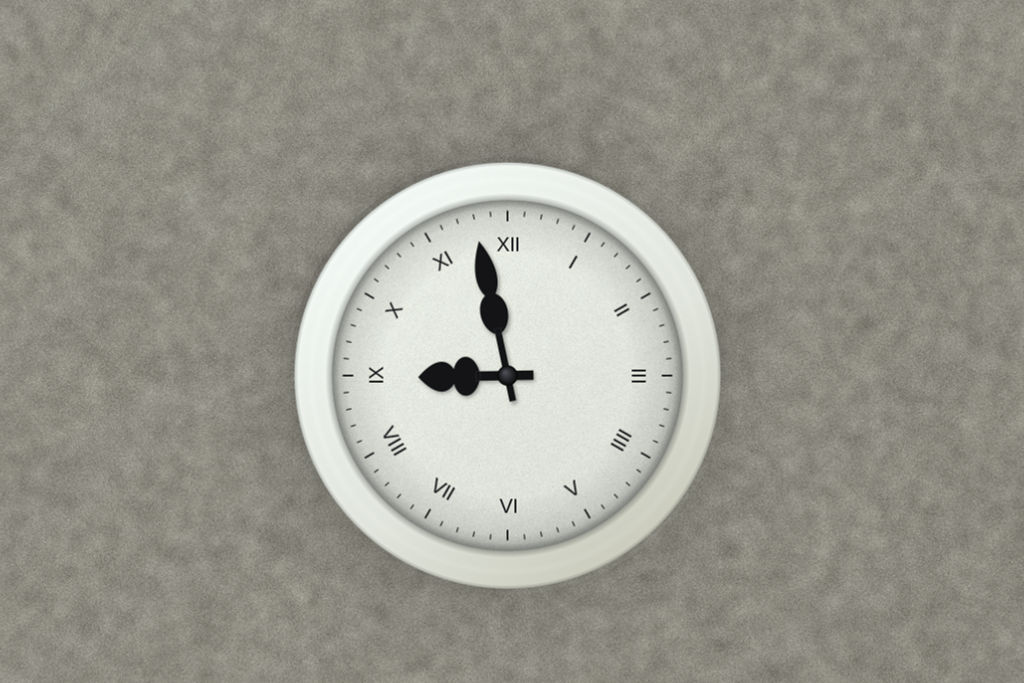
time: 8:58
